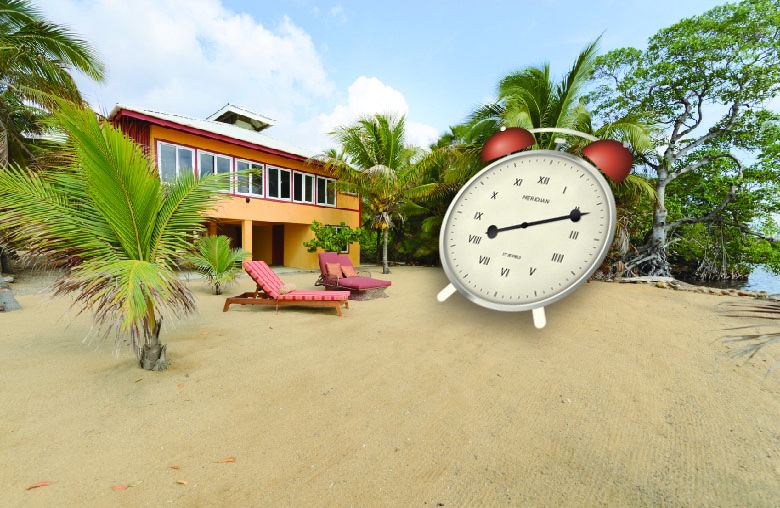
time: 8:11
